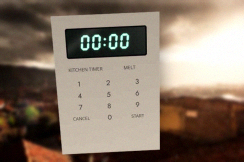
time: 0:00
